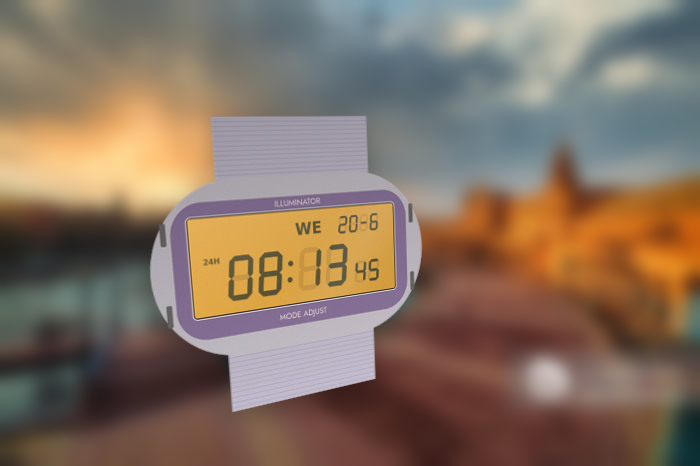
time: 8:13:45
